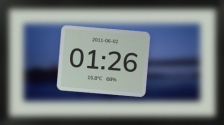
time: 1:26
